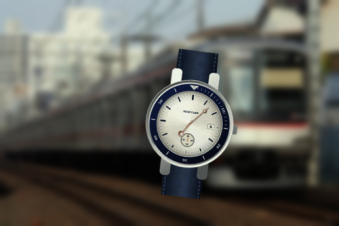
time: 7:07
